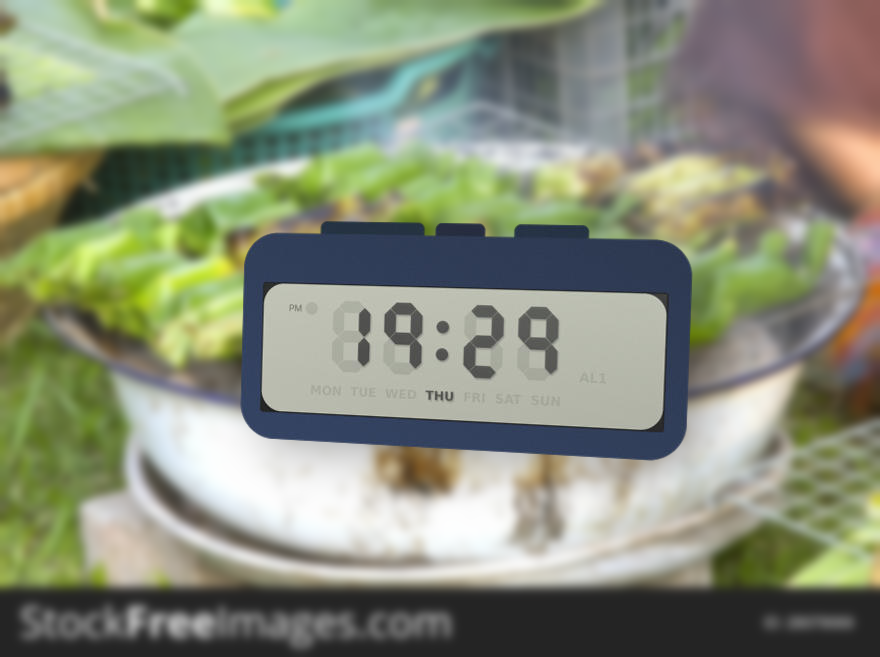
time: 19:29
